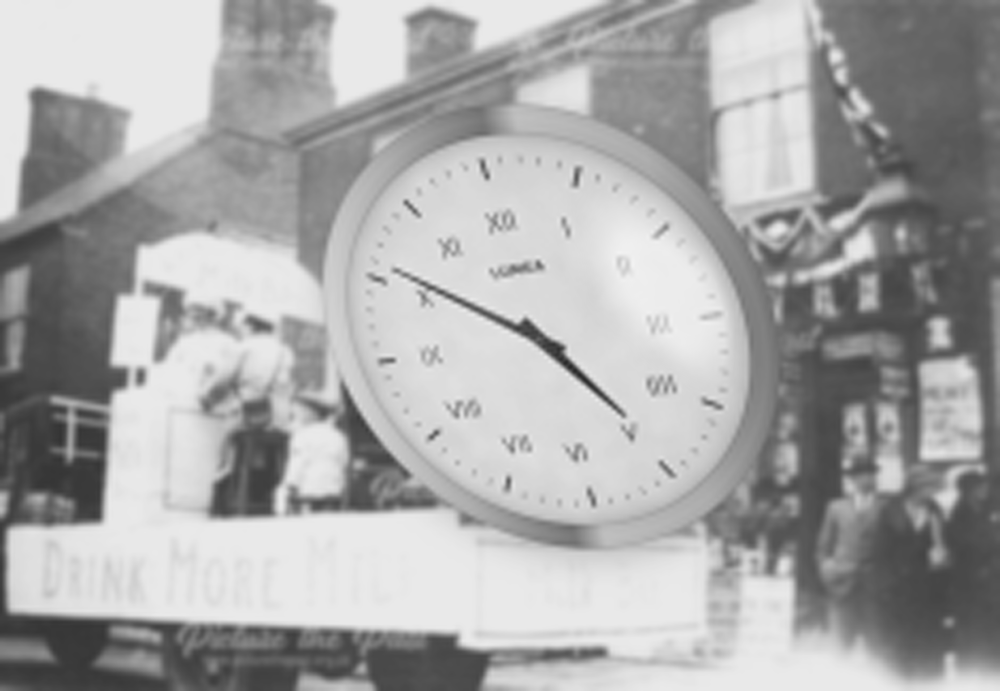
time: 4:51
